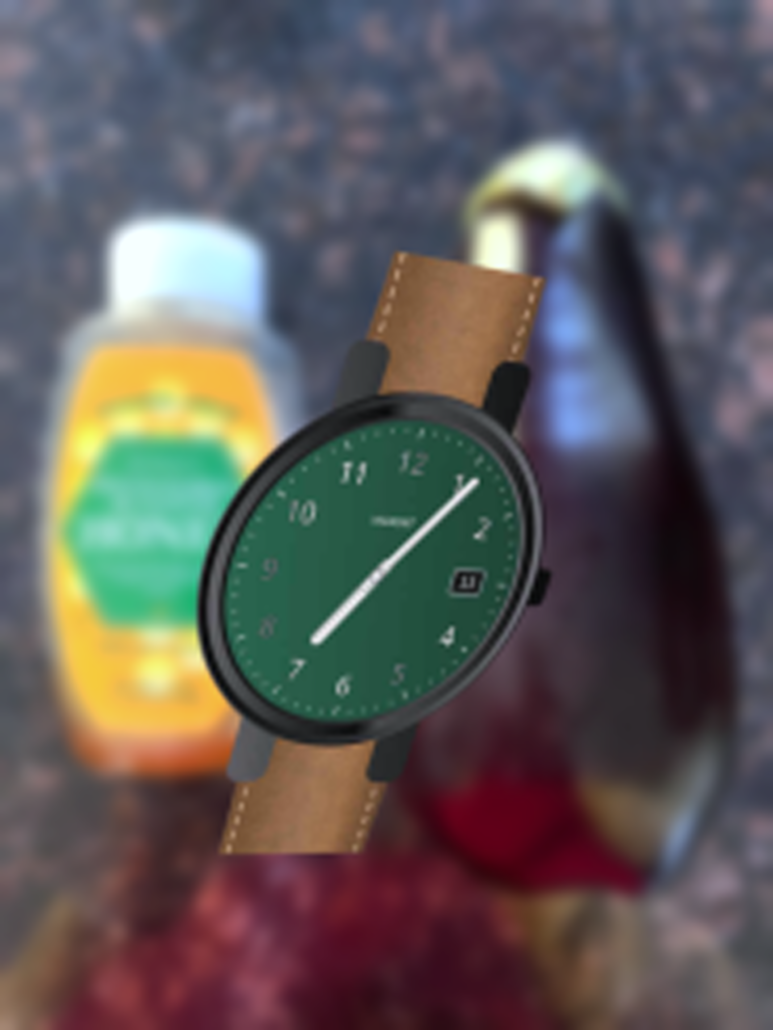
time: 7:06
